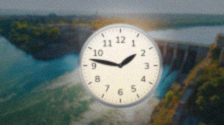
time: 1:47
